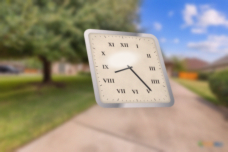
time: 8:24
